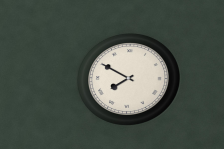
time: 7:50
